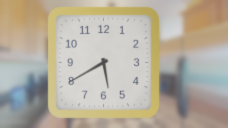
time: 5:40
